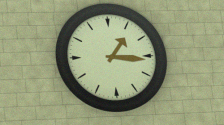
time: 1:16
